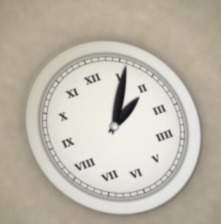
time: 2:06
